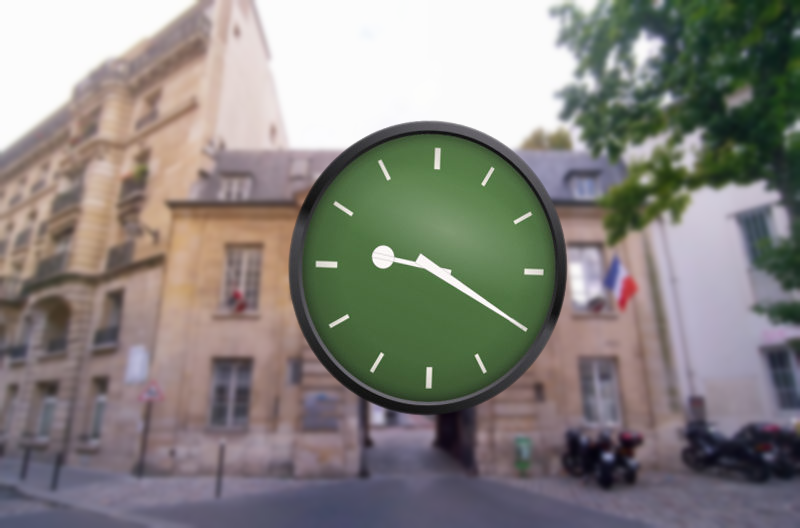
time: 9:20
